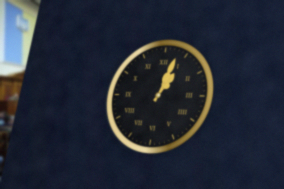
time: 1:03
